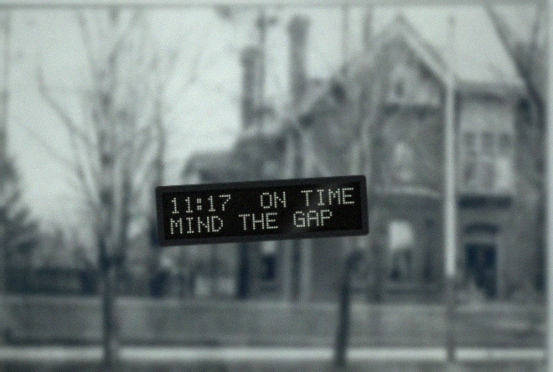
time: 11:17
